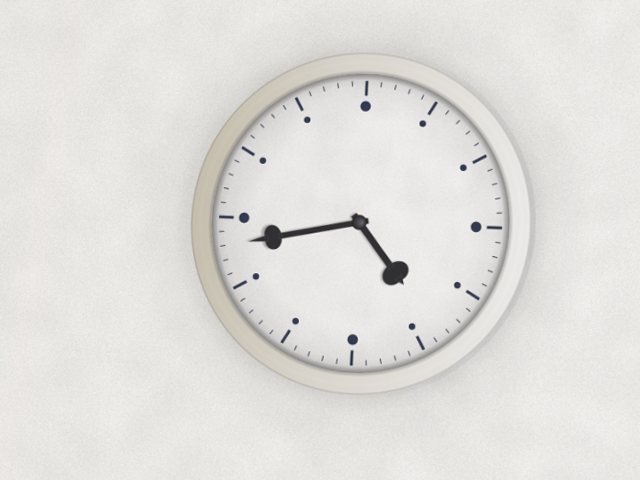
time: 4:43
